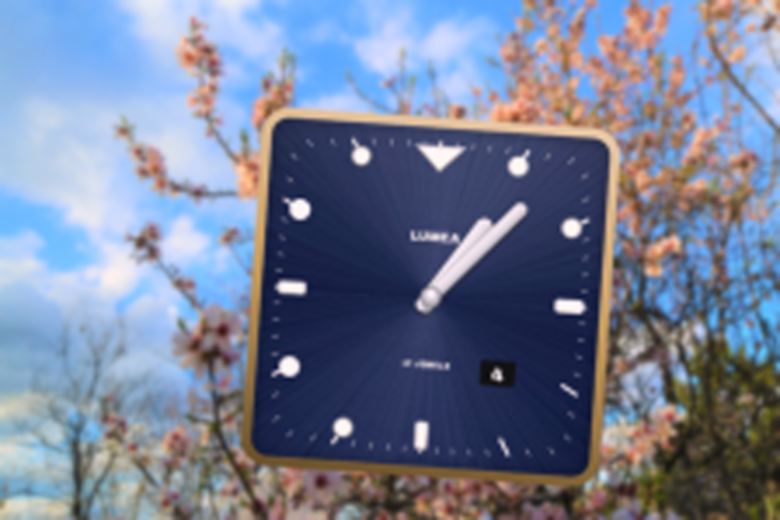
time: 1:07
